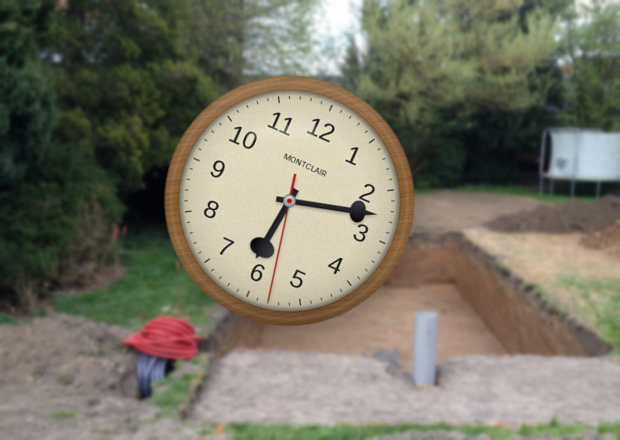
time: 6:12:28
